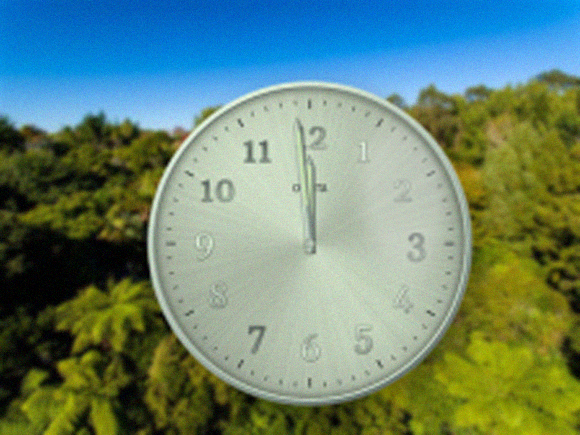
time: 11:59
